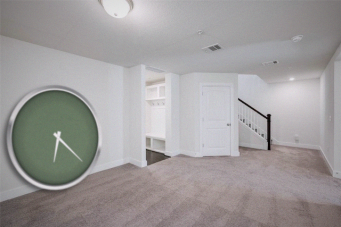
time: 6:22
